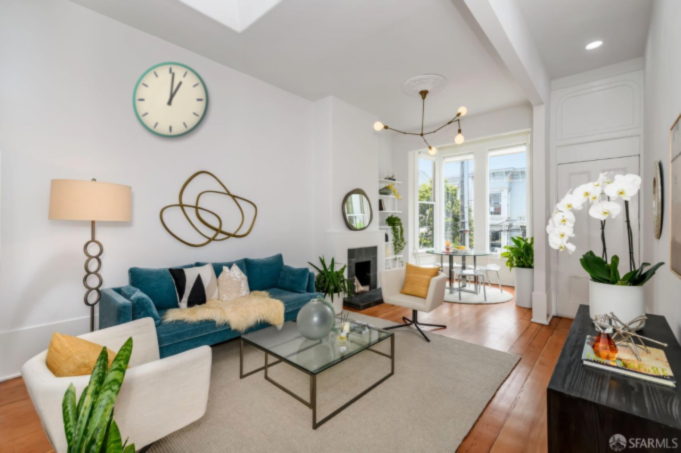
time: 1:01
